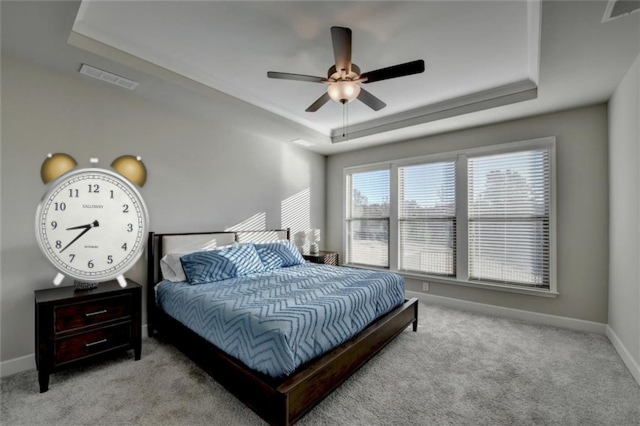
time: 8:38
